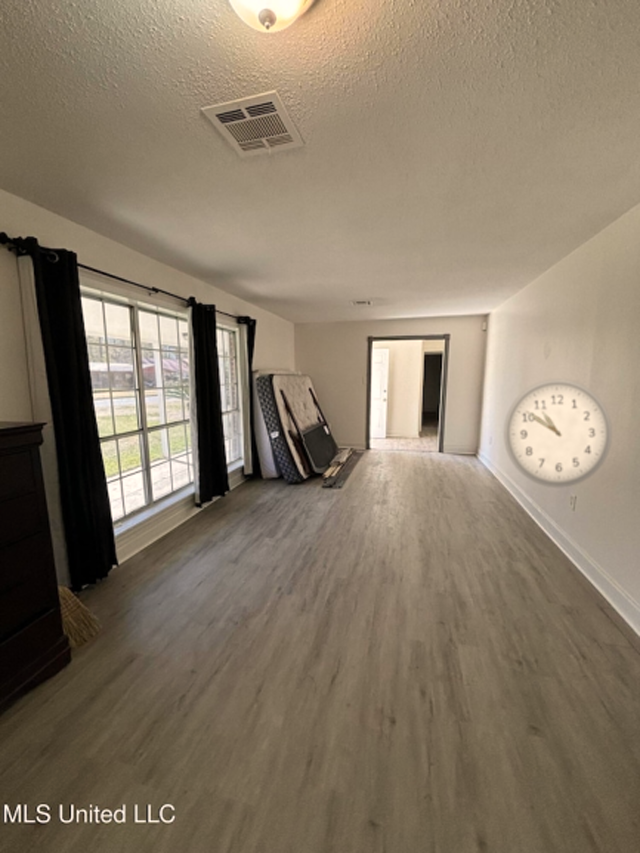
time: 10:51
